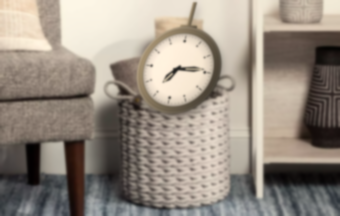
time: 7:14
